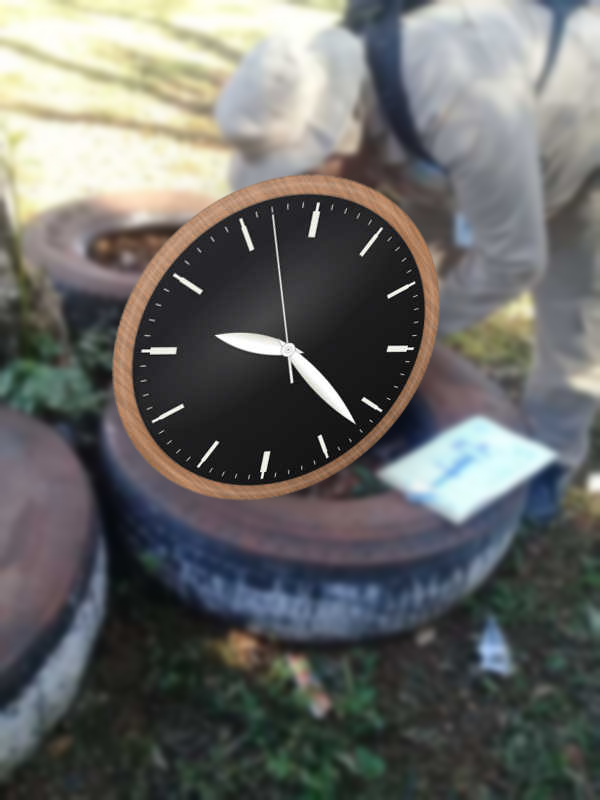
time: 9:21:57
